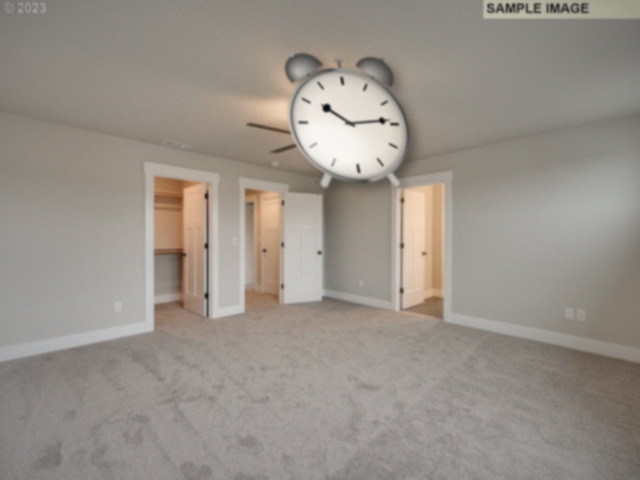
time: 10:14
